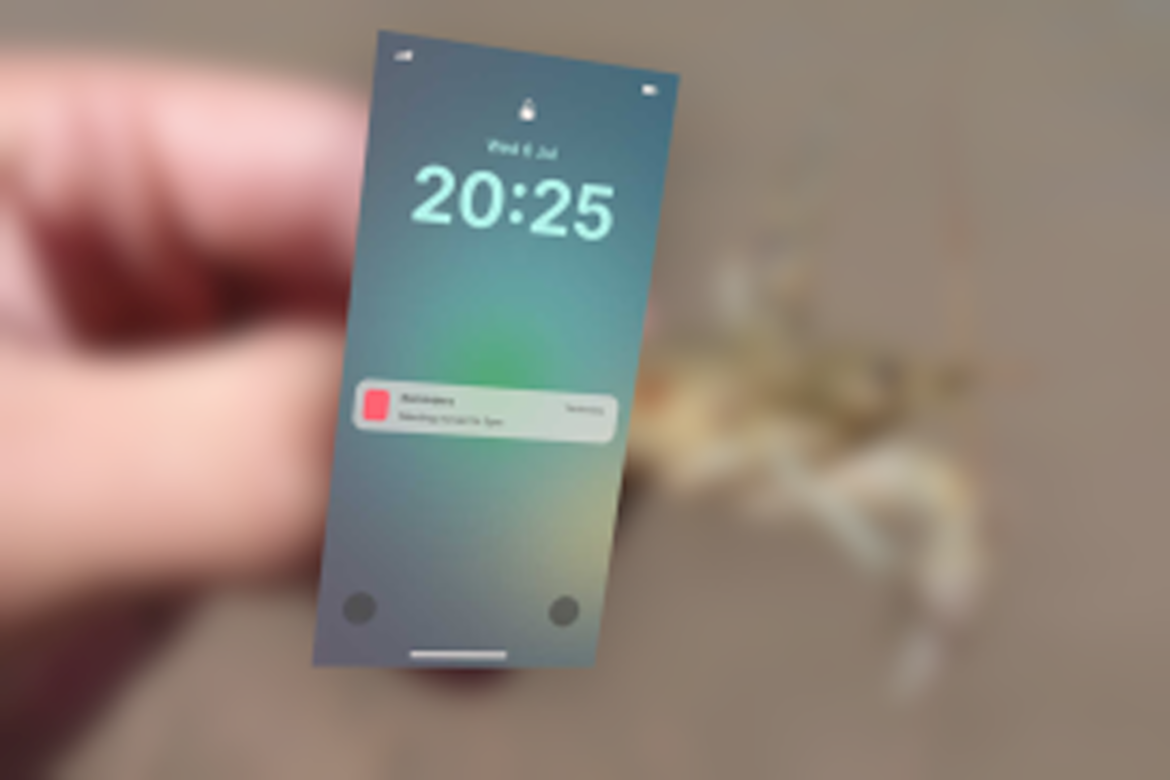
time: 20:25
